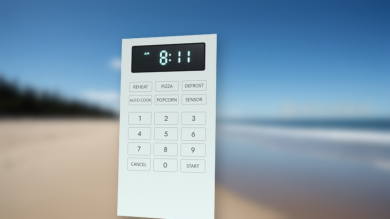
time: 8:11
